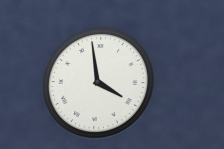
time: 3:58
